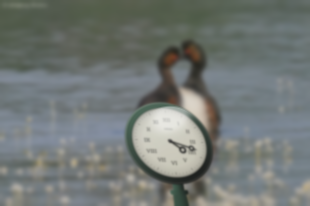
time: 4:18
